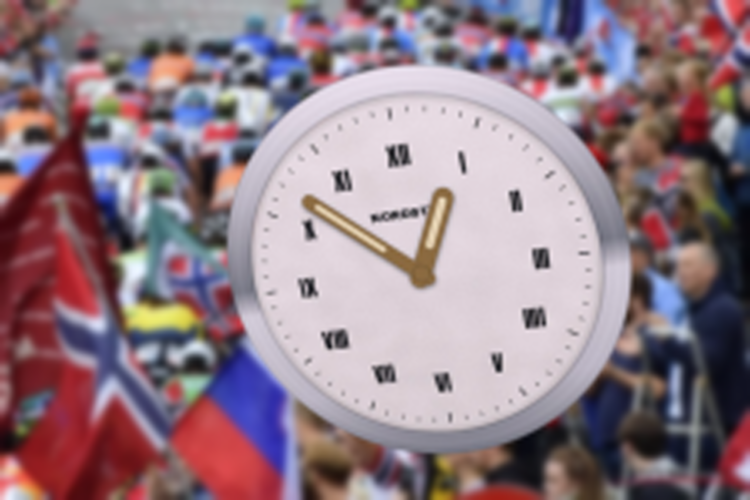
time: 12:52
